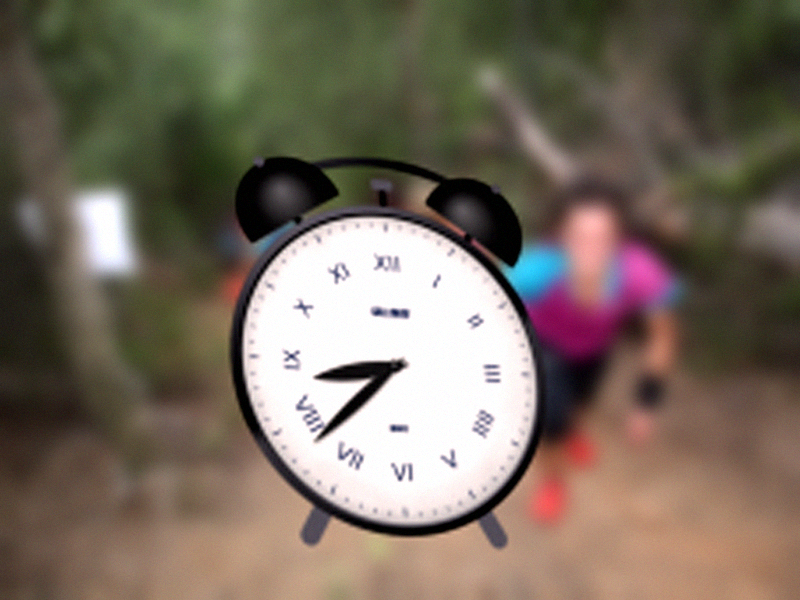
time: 8:38
